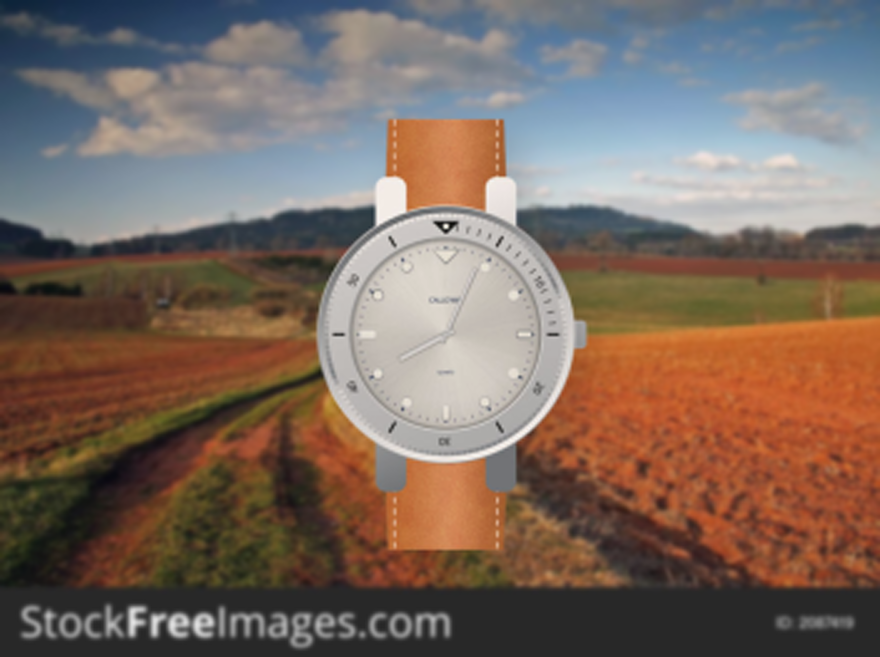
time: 8:04
